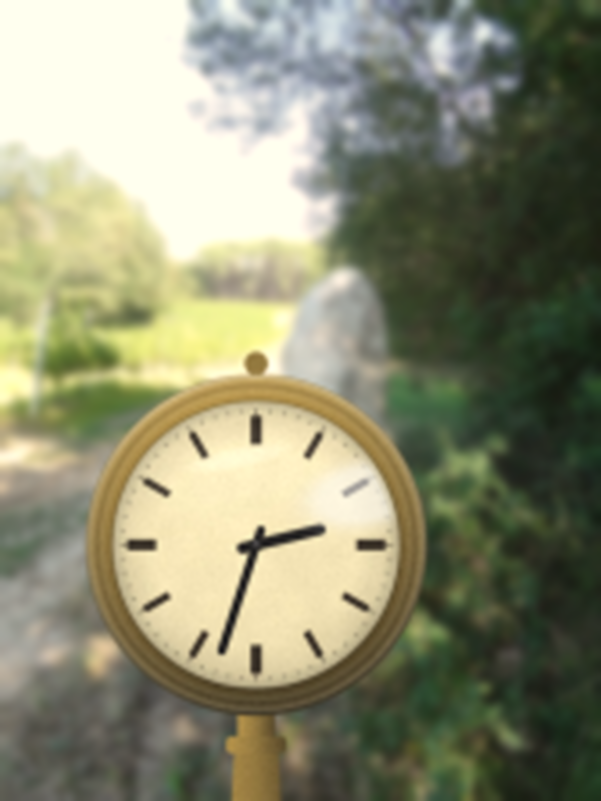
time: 2:33
